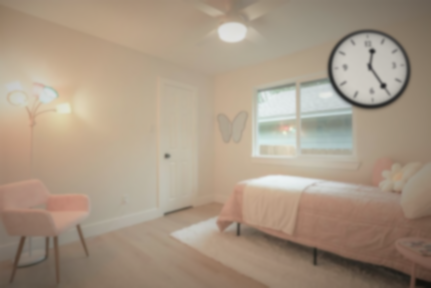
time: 12:25
